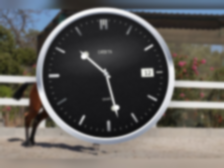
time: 10:28
